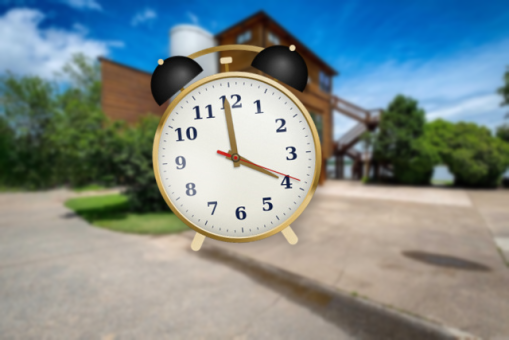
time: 3:59:19
